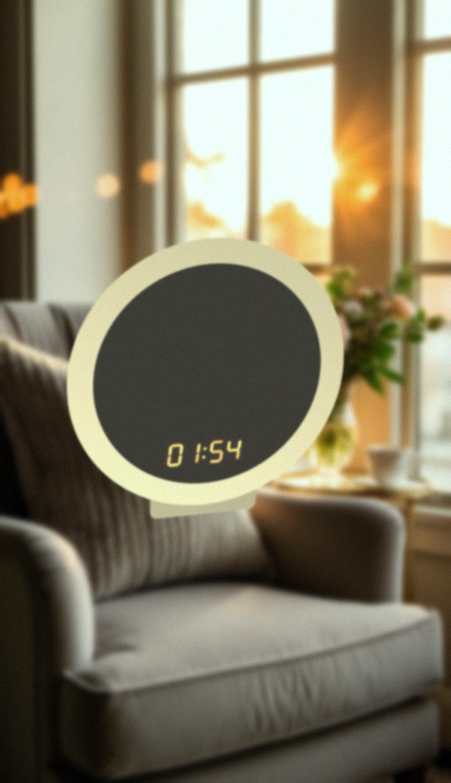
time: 1:54
